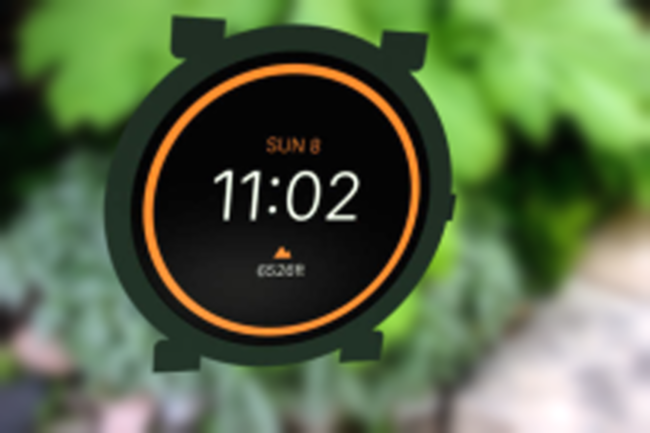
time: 11:02
